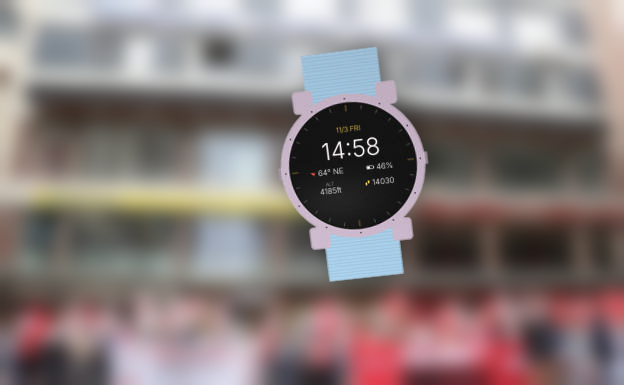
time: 14:58
